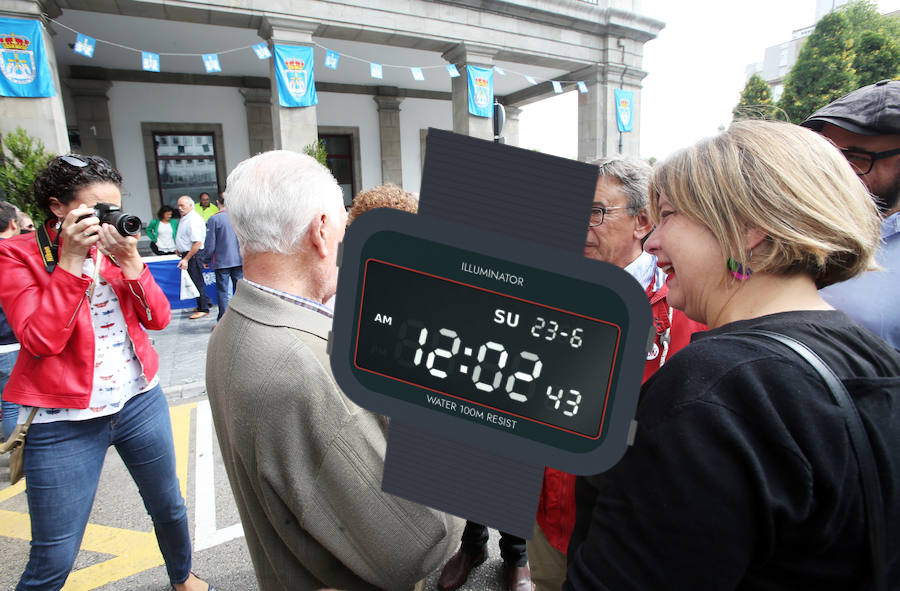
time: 12:02:43
